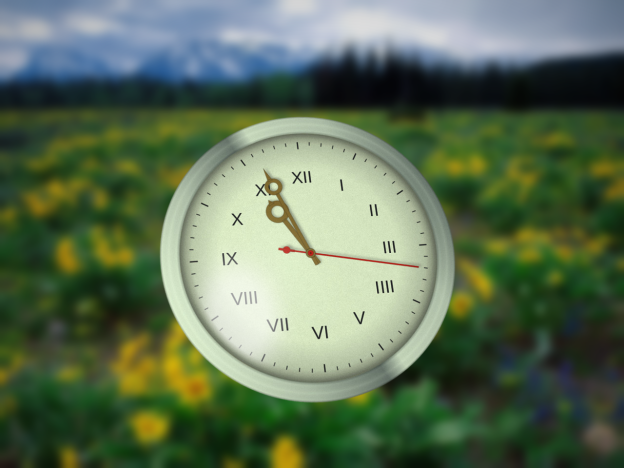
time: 10:56:17
